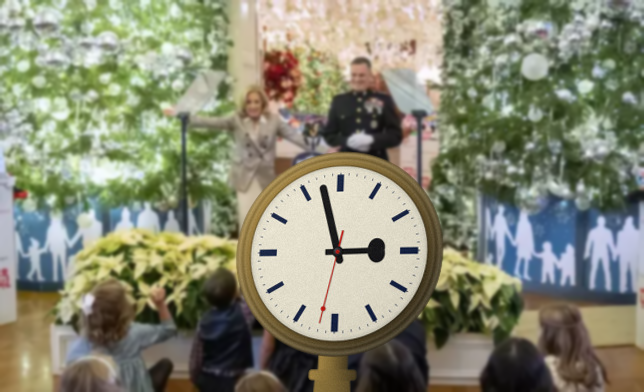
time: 2:57:32
